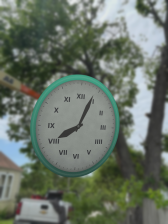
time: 8:04
